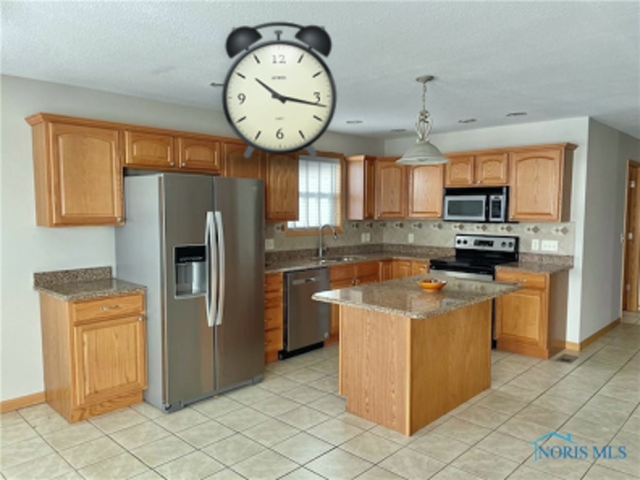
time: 10:17
